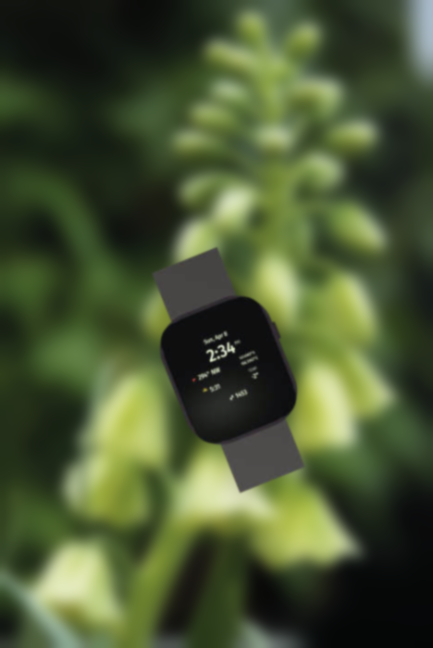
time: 2:34
